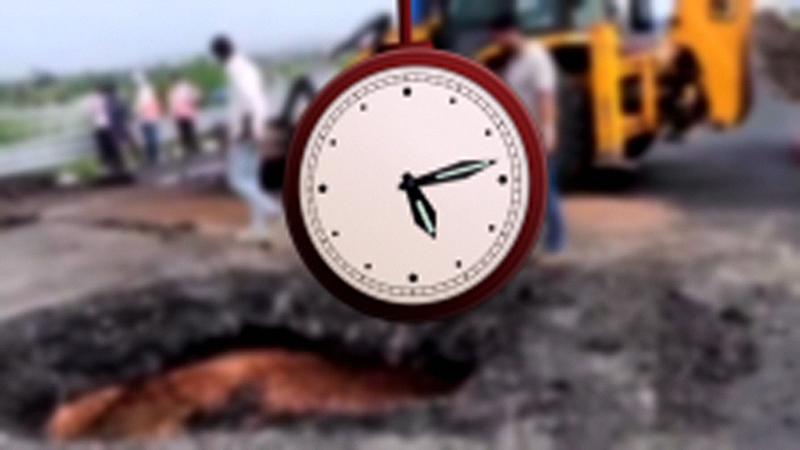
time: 5:13
